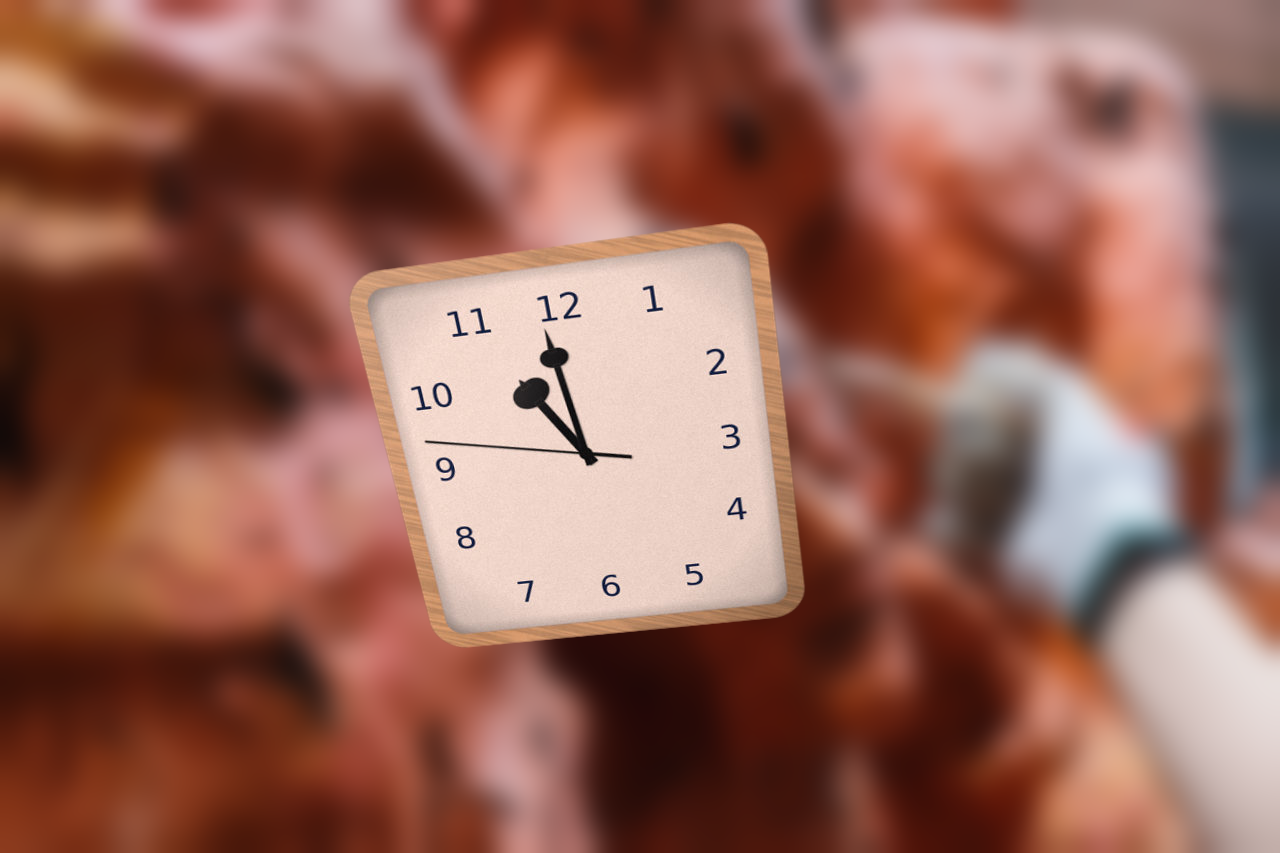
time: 10:58:47
